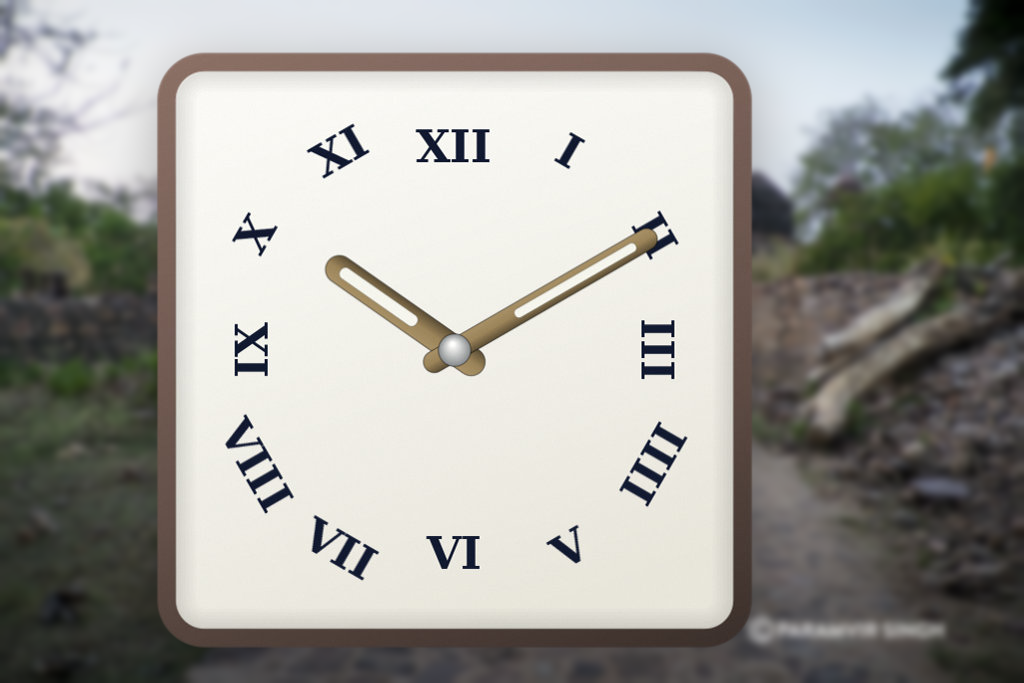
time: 10:10
